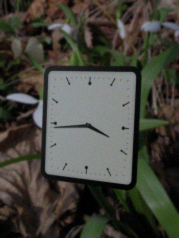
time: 3:44
